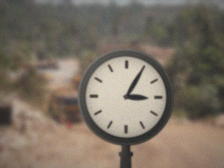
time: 3:05
